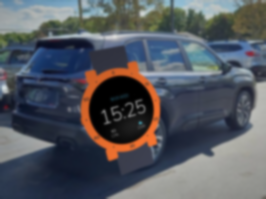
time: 15:25
